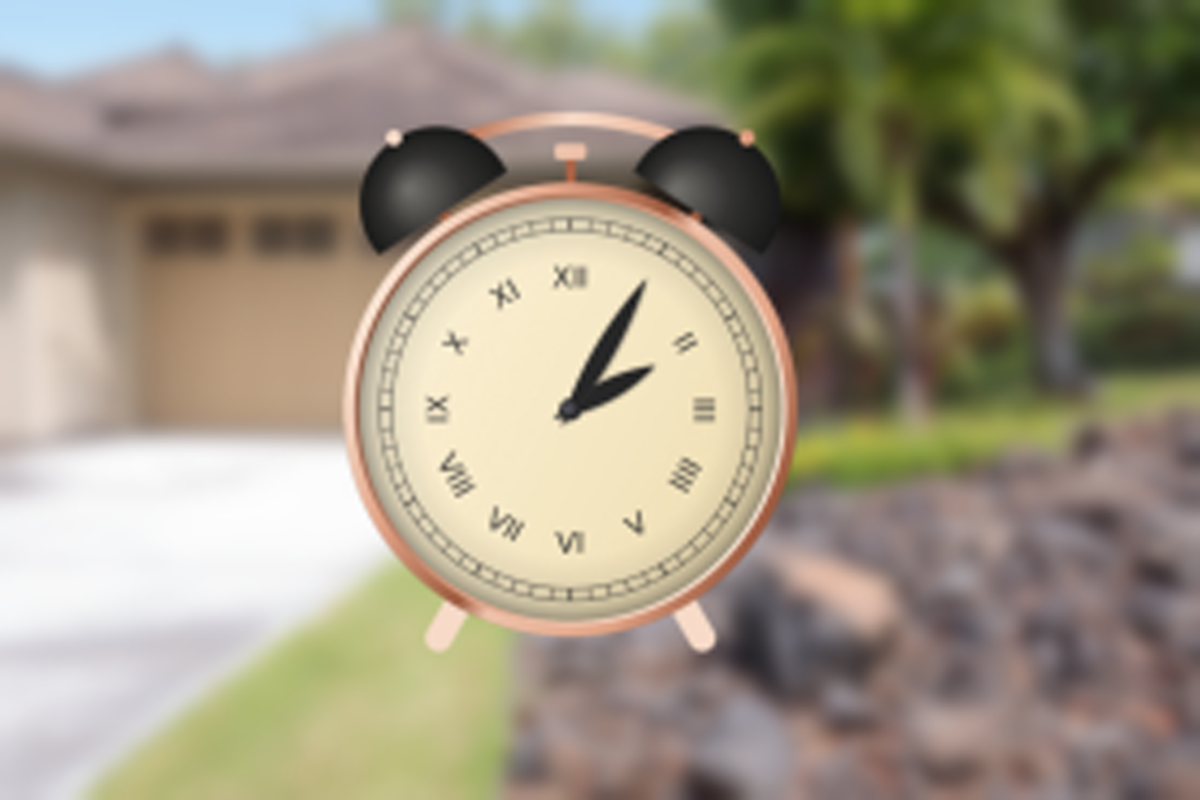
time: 2:05
